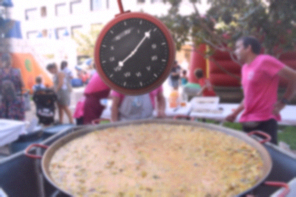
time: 8:09
